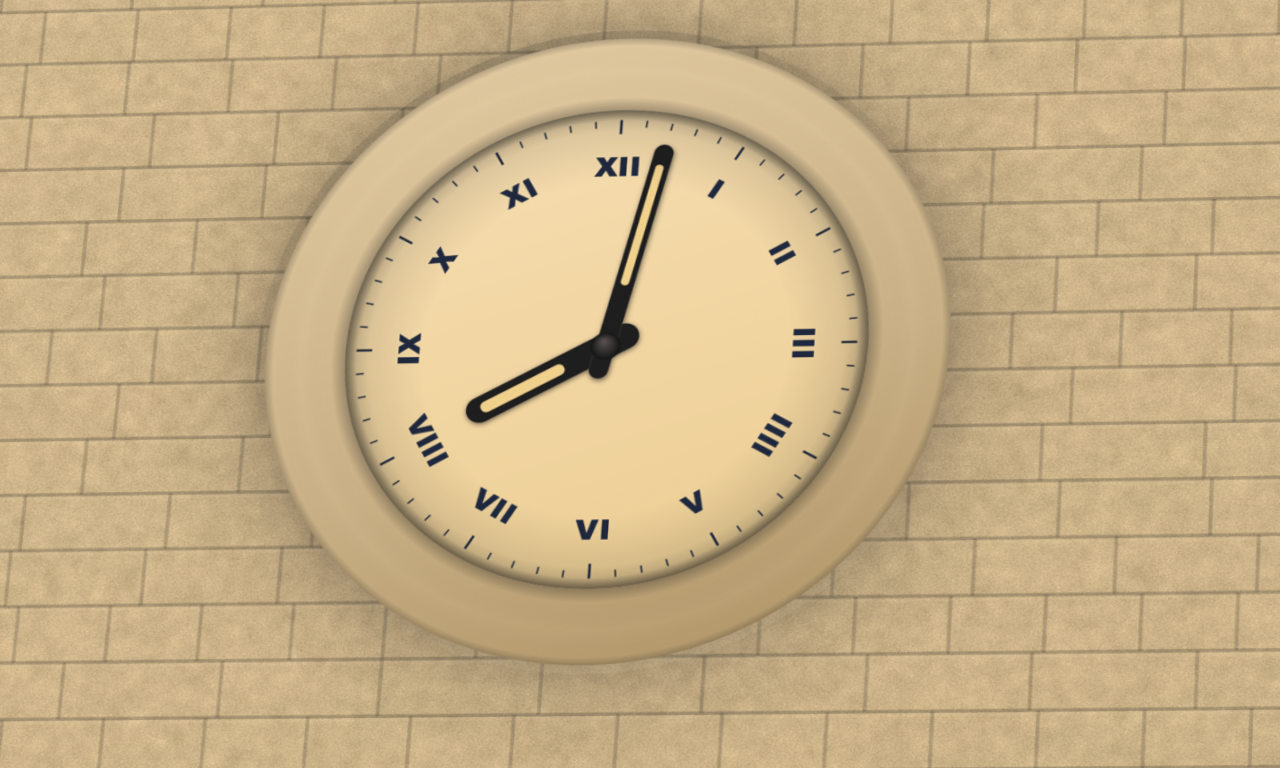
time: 8:02
